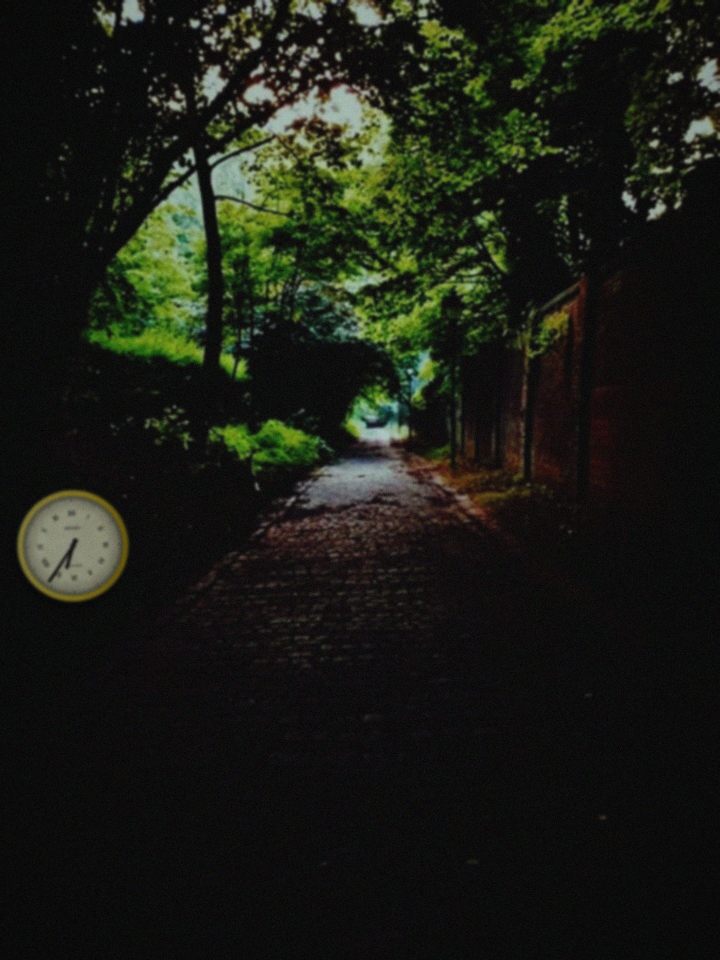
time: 6:36
